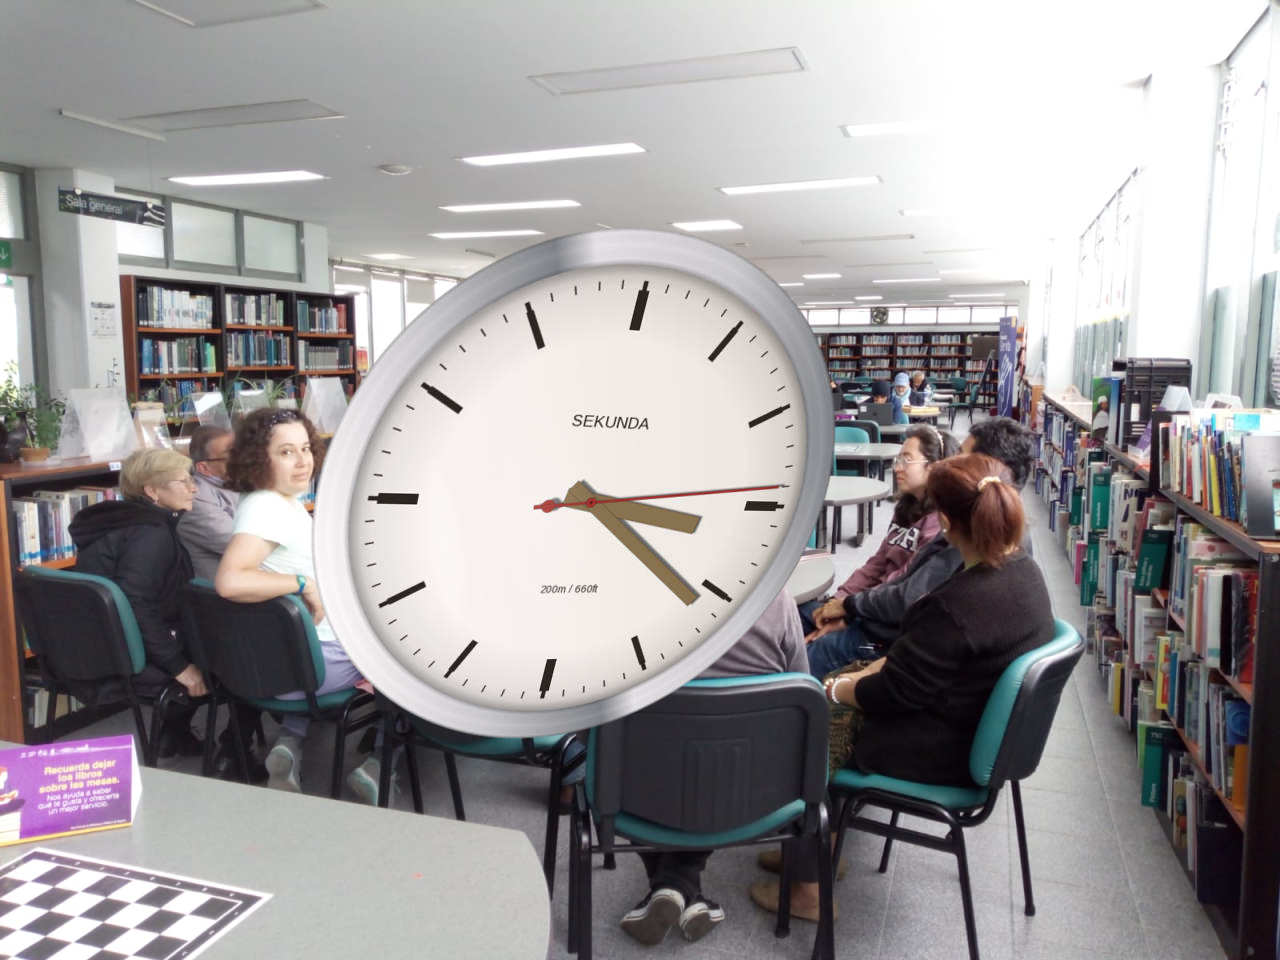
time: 3:21:14
